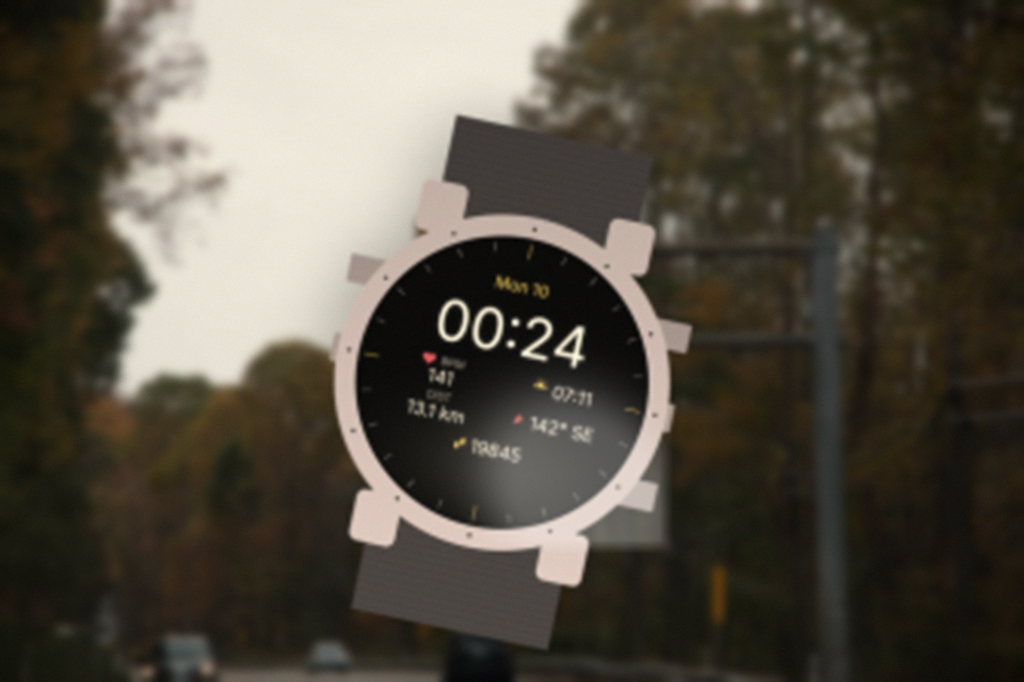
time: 0:24
